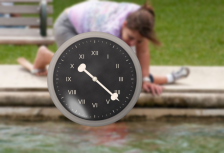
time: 10:22
